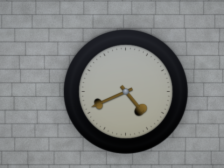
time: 4:41
